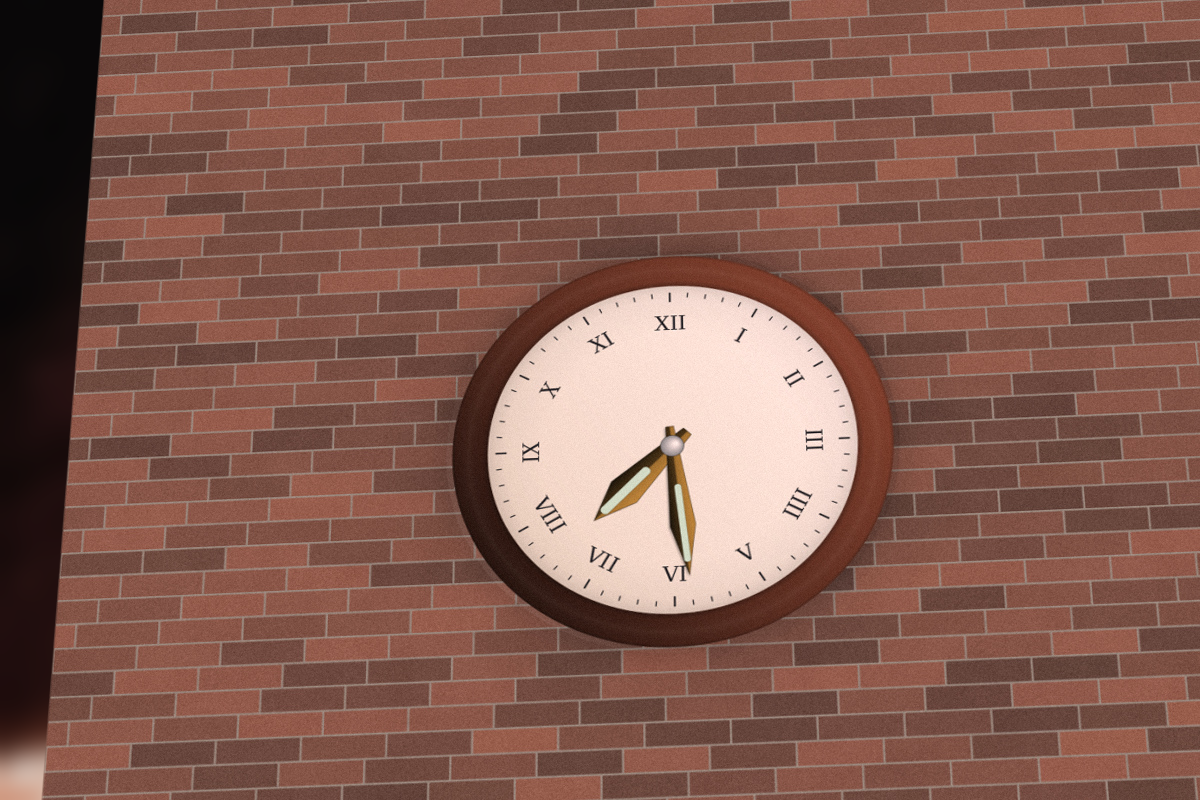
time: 7:29
